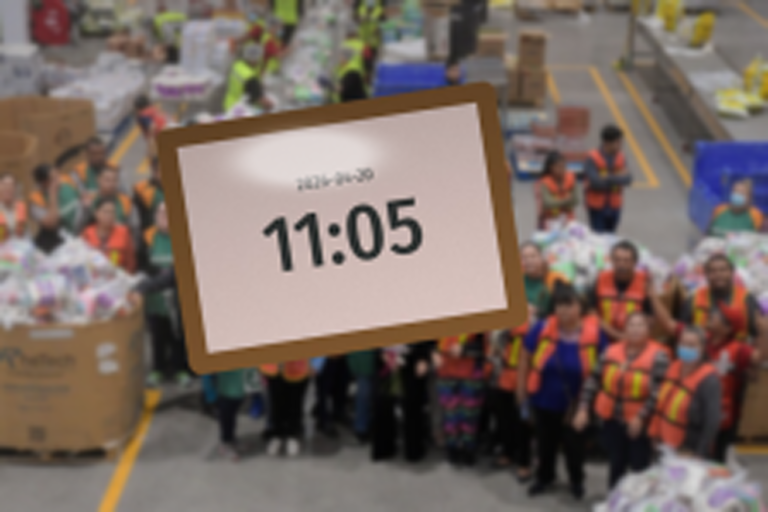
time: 11:05
